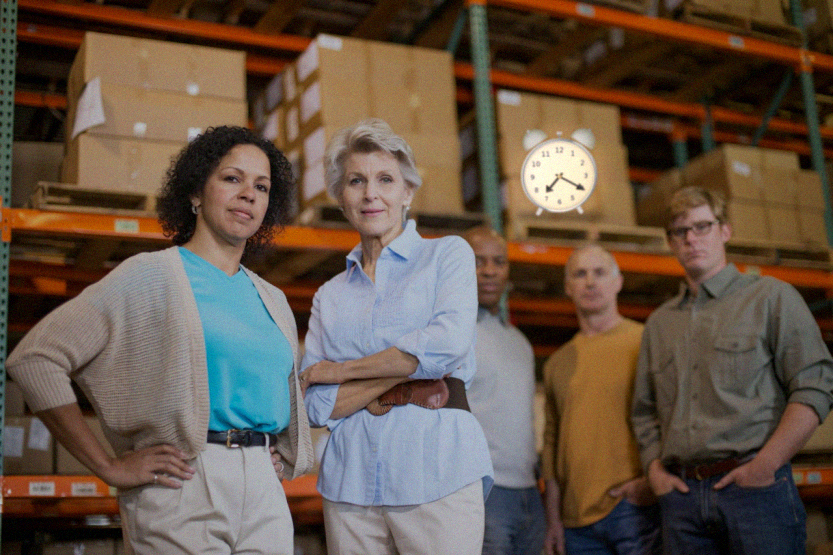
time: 7:20
